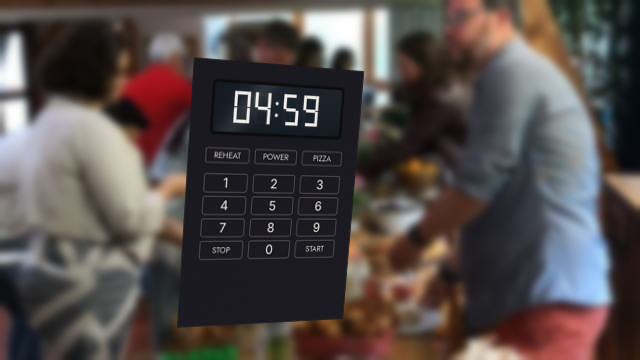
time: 4:59
